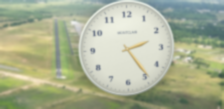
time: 2:24
